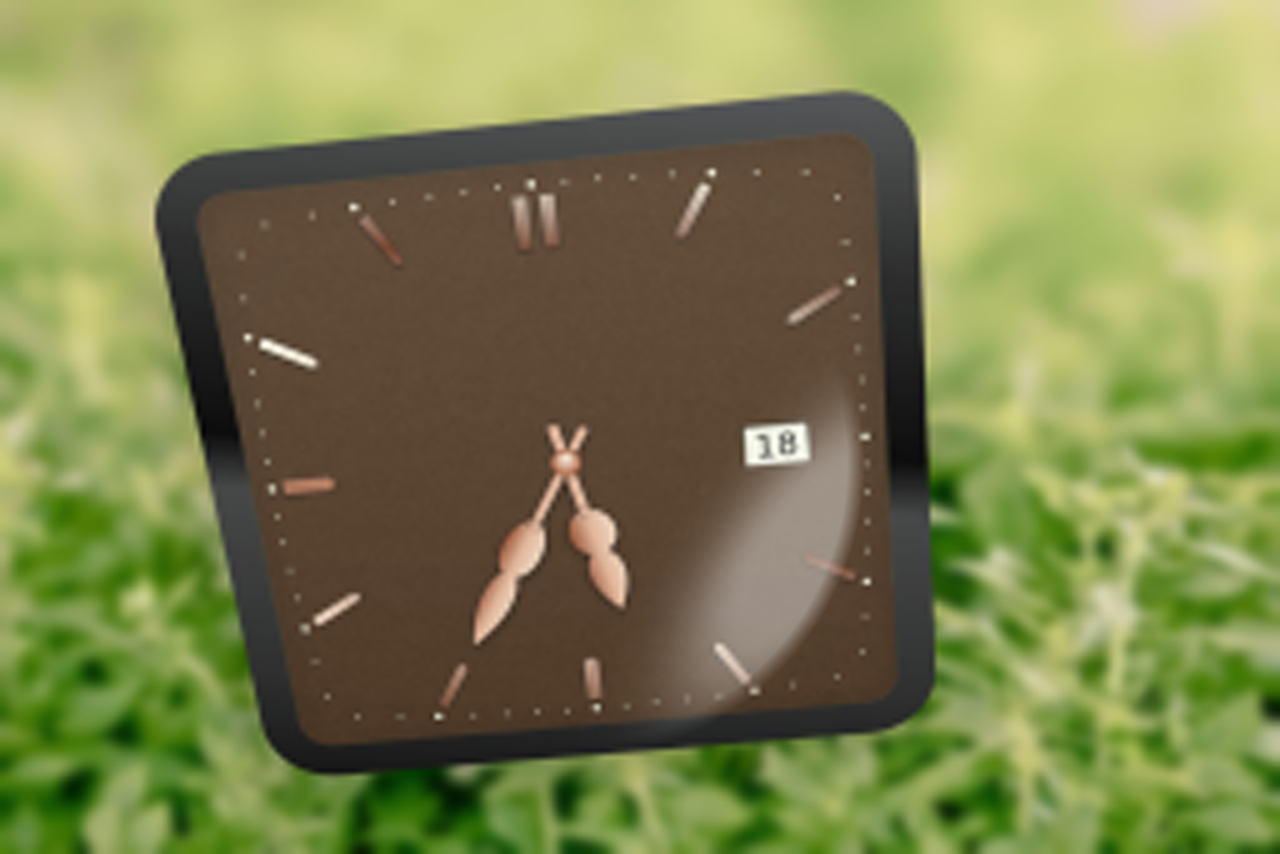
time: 5:35
